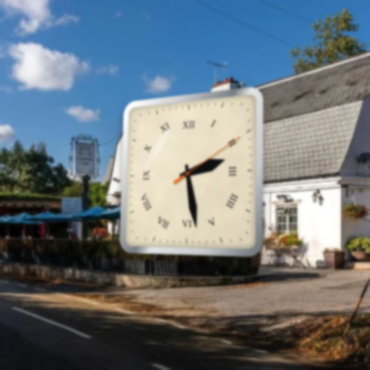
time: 2:28:10
